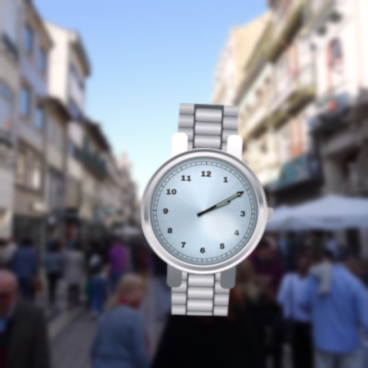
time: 2:10
